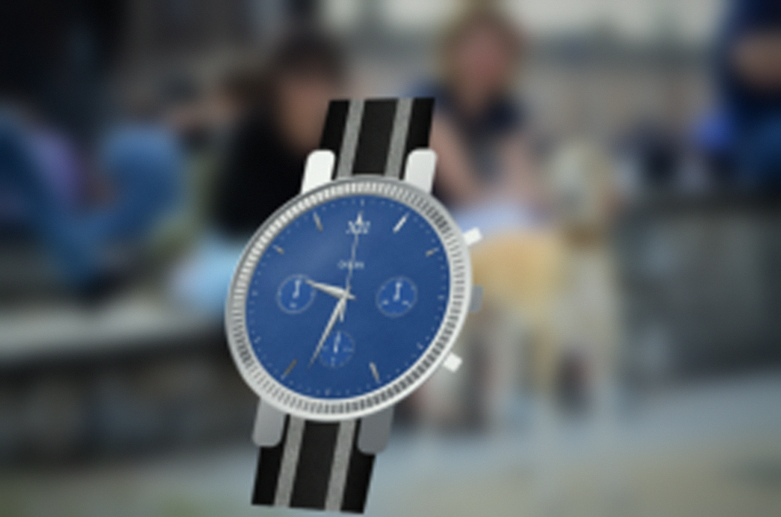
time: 9:33
